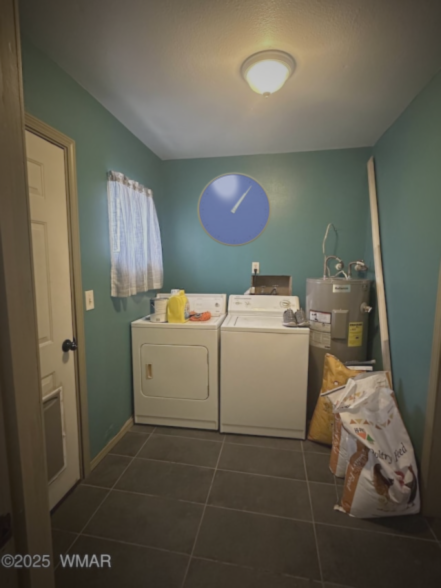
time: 1:06
